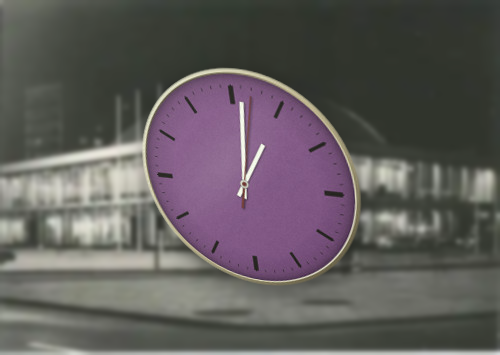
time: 1:01:02
